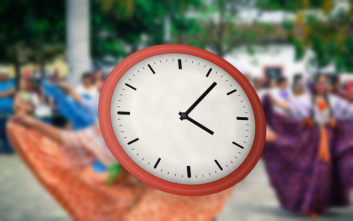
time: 4:07
